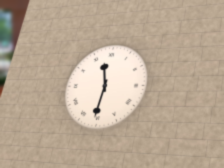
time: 11:31
